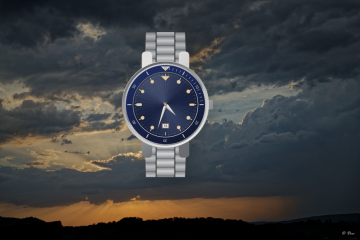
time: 4:33
